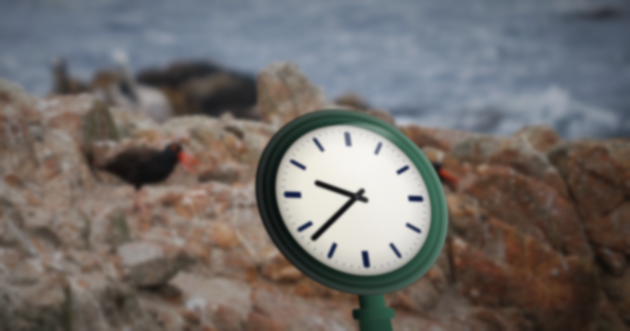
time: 9:38
